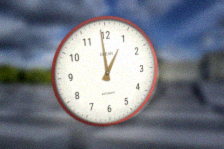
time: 12:59
